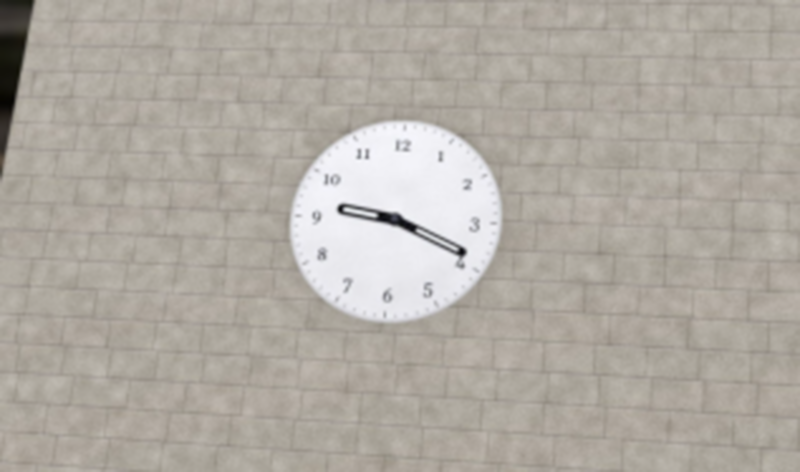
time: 9:19
